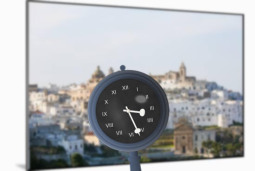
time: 3:27
